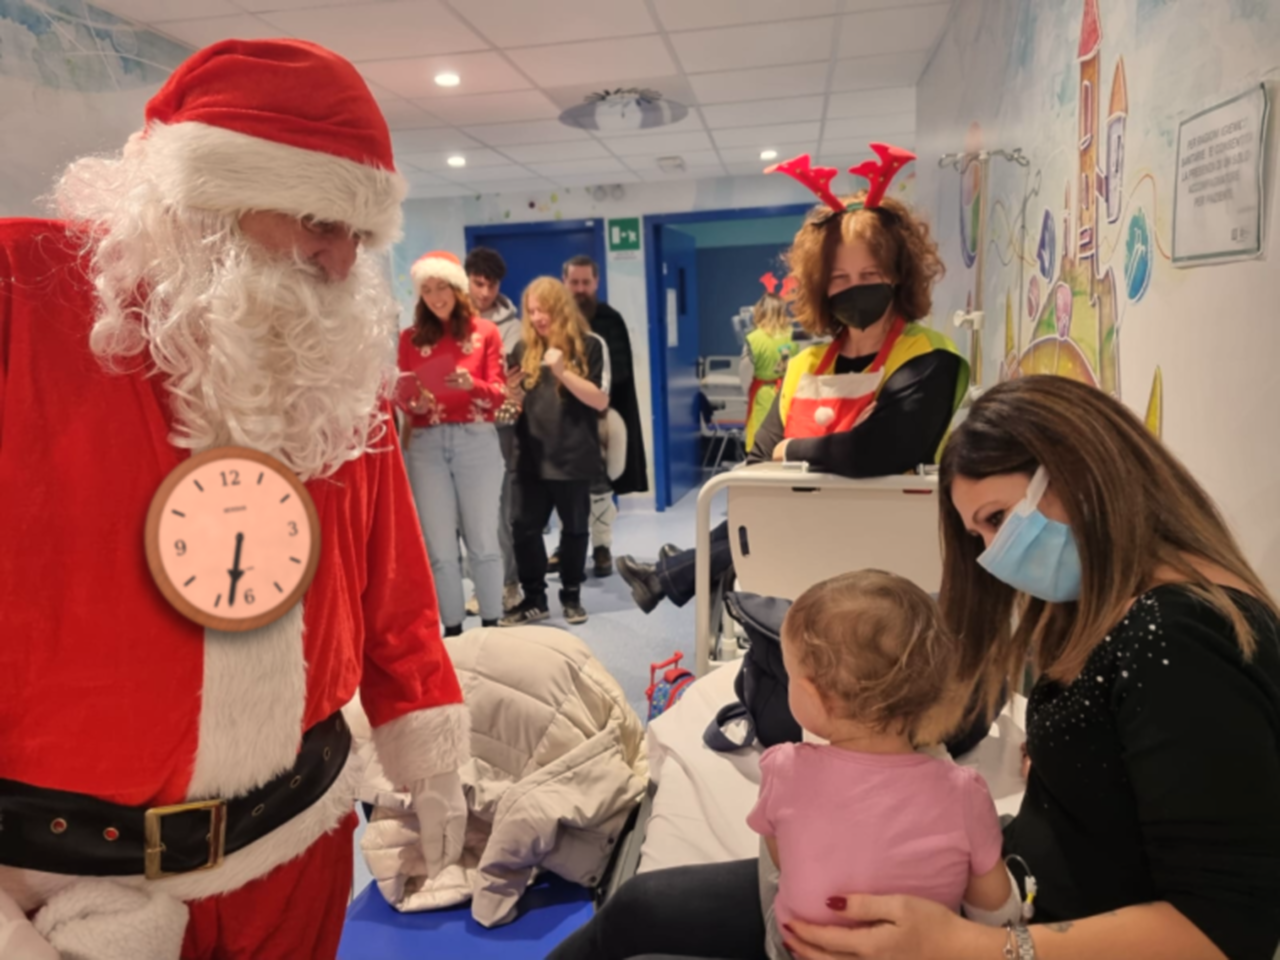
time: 6:33
